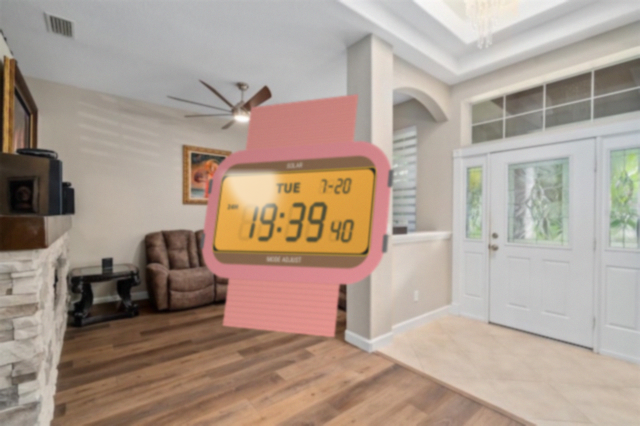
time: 19:39:40
